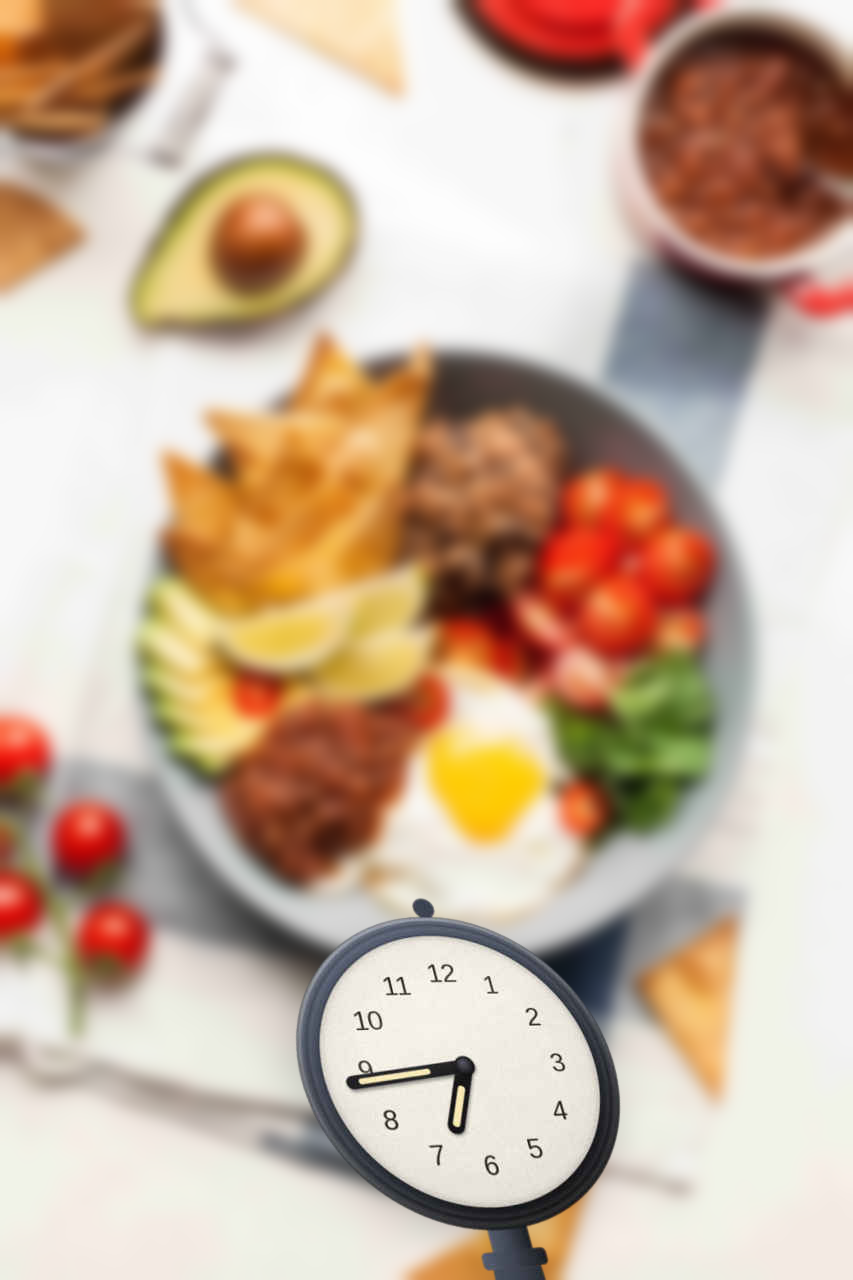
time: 6:44
